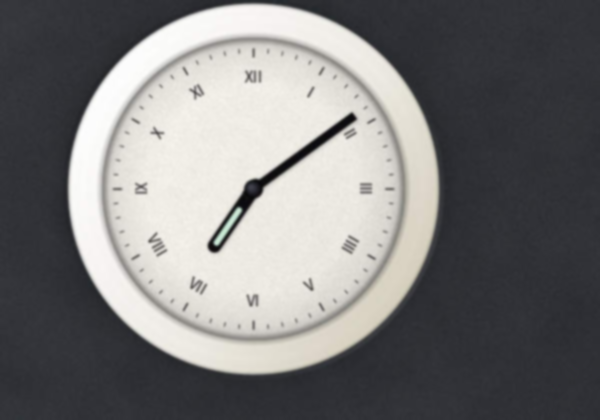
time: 7:09
